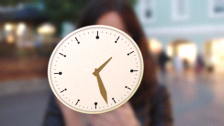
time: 1:27
